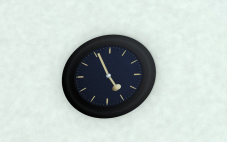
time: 4:56
